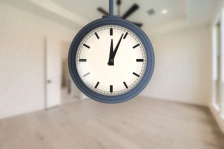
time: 12:04
